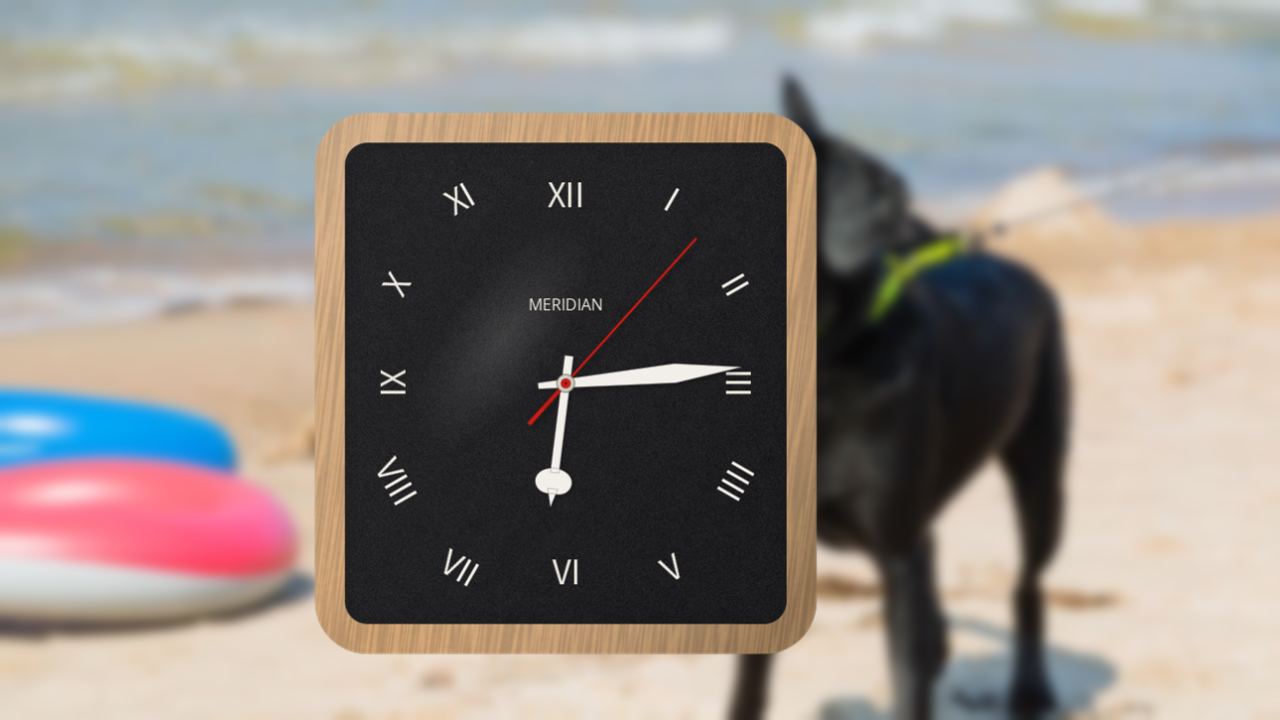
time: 6:14:07
